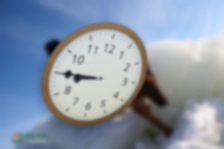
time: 8:45
